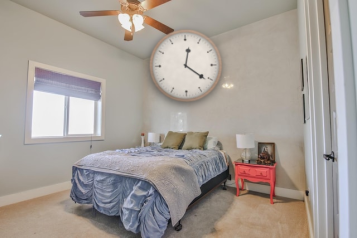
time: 12:21
